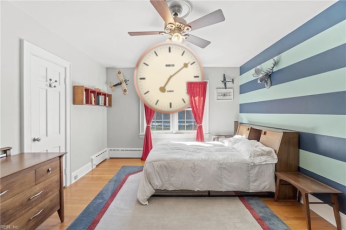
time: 7:09
